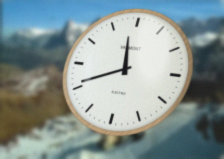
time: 11:41
